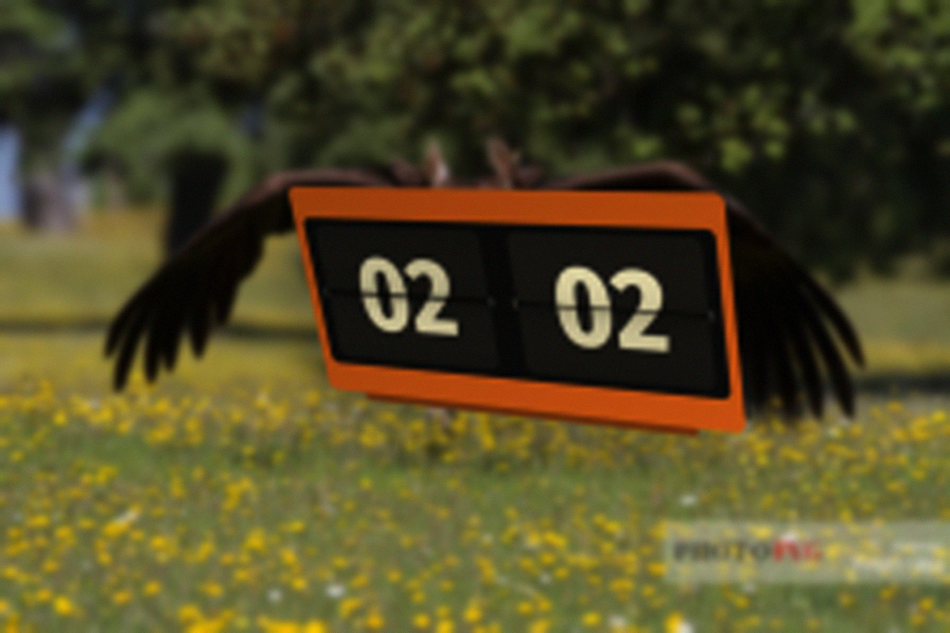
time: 2:02
